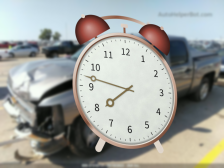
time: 7:47
